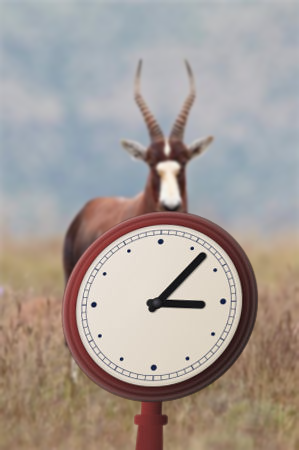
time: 3:07
